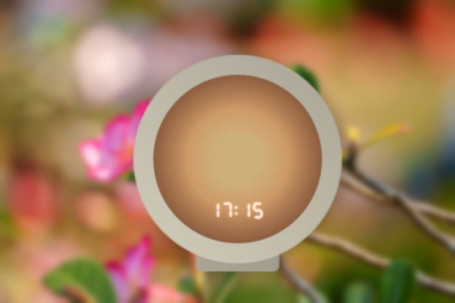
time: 17:15
